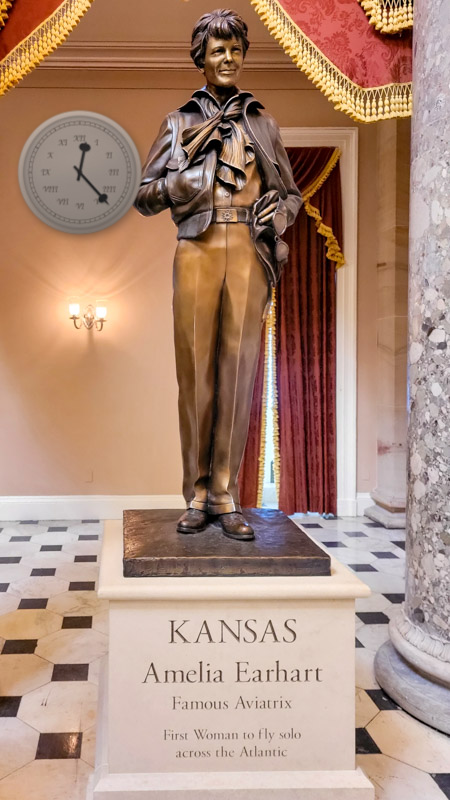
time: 12:23
